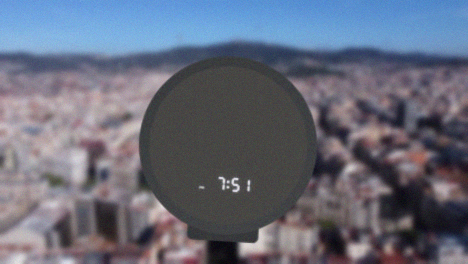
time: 7:51
